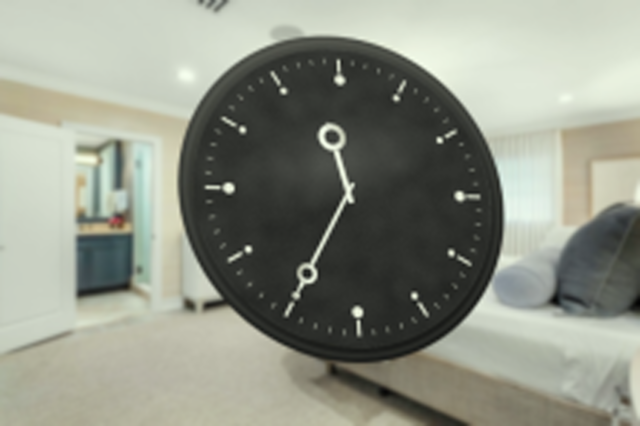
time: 11:35
